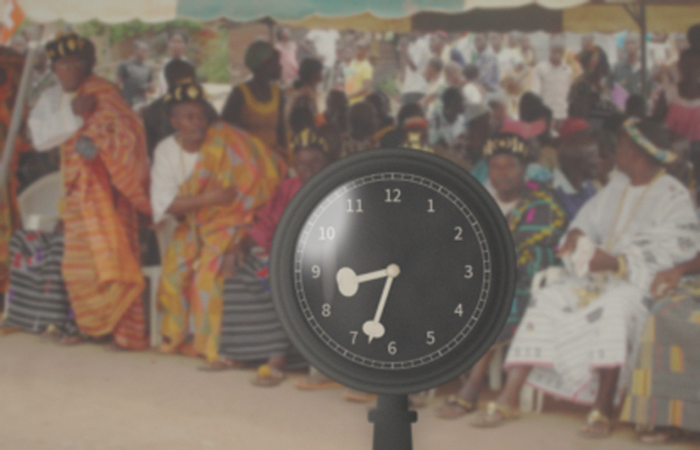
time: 8:33
